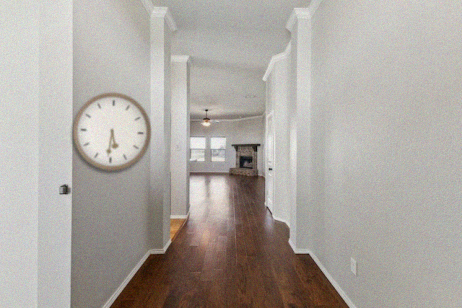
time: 5:31
